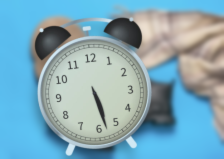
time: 5:28
